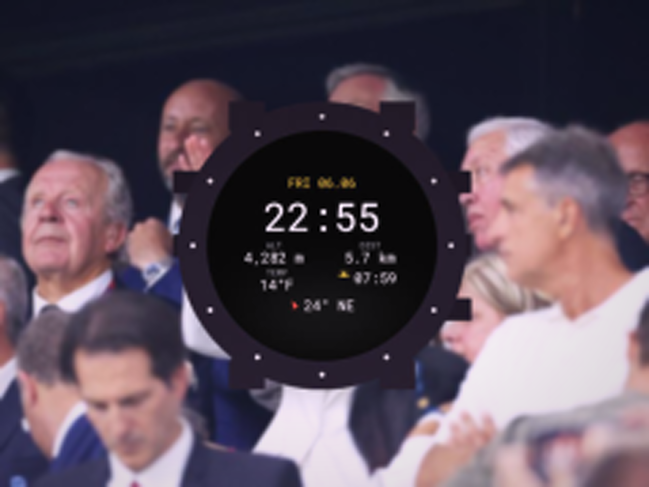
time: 22:55
